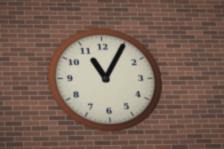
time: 11:05
